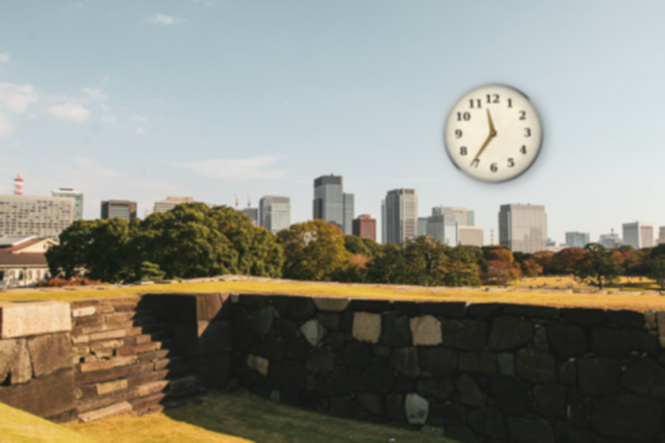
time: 11:36
